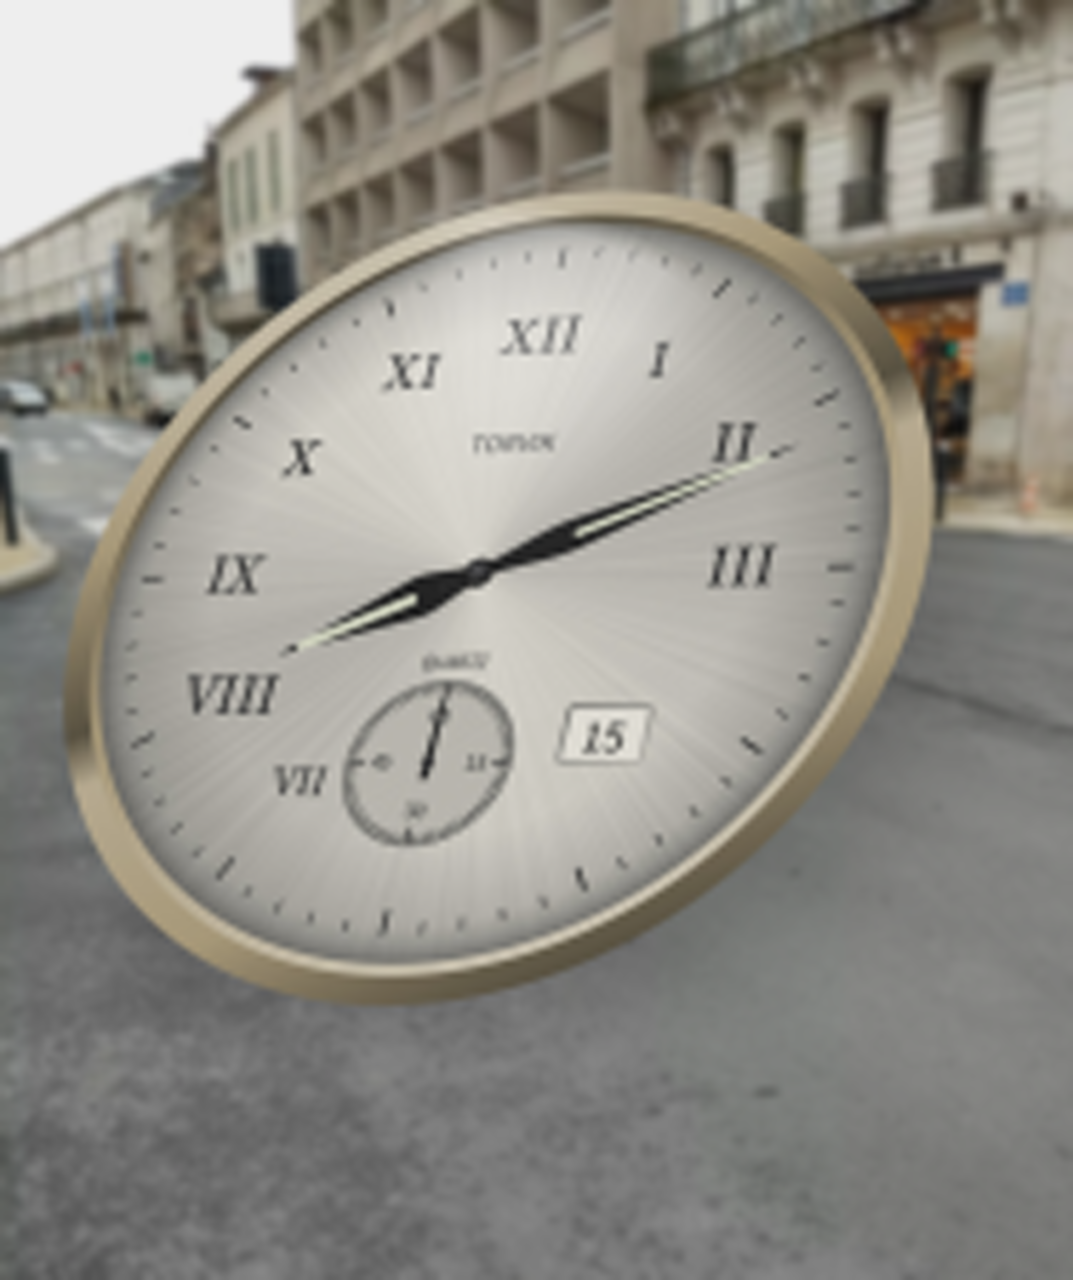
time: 8:11
